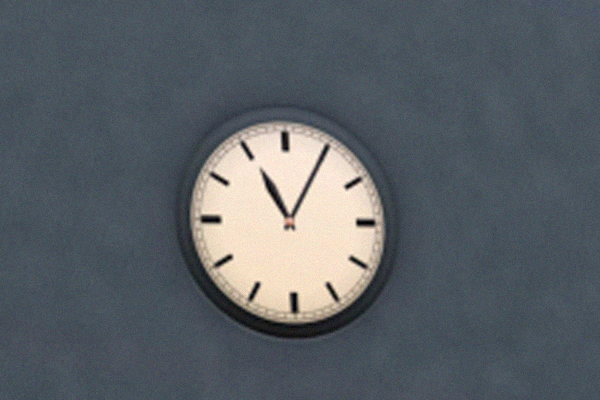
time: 11:05
